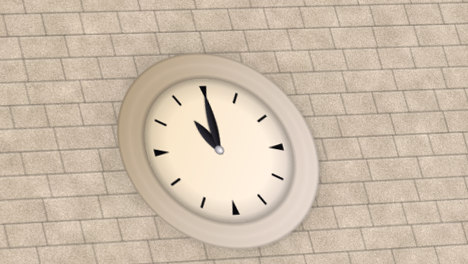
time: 11:00
